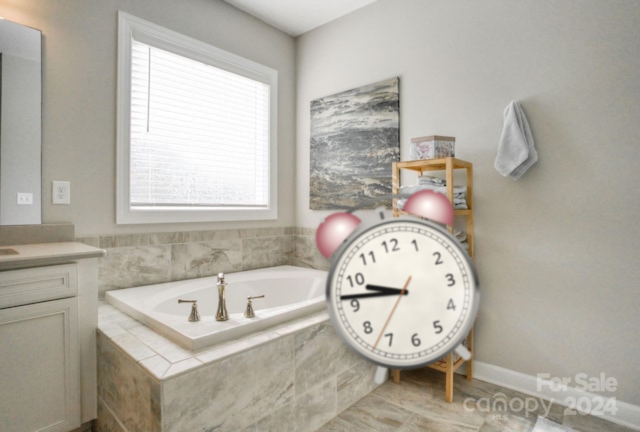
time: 9:46:37
